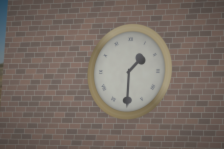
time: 1:30
